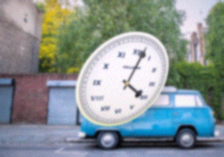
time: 4:02
